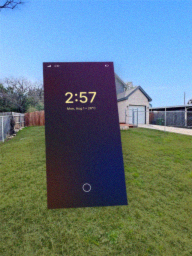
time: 2:57
